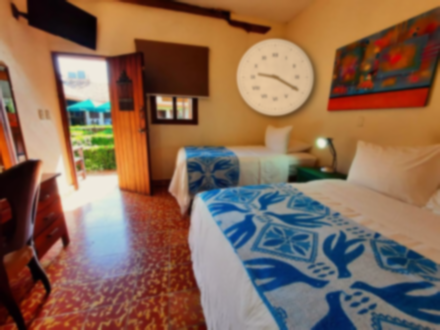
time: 9:20
